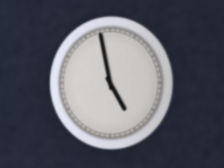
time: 4:58
